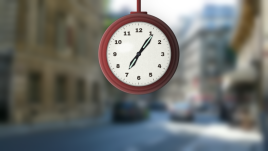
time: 7:06
